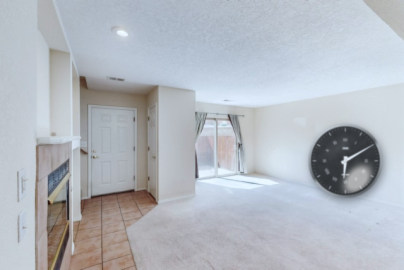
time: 6:10
